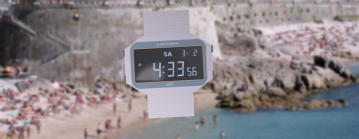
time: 4:33:56
